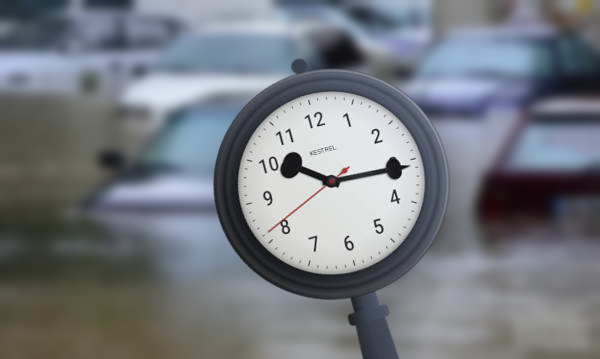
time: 10:15:41
